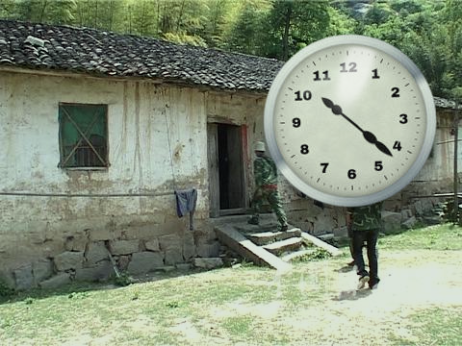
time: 10:22
